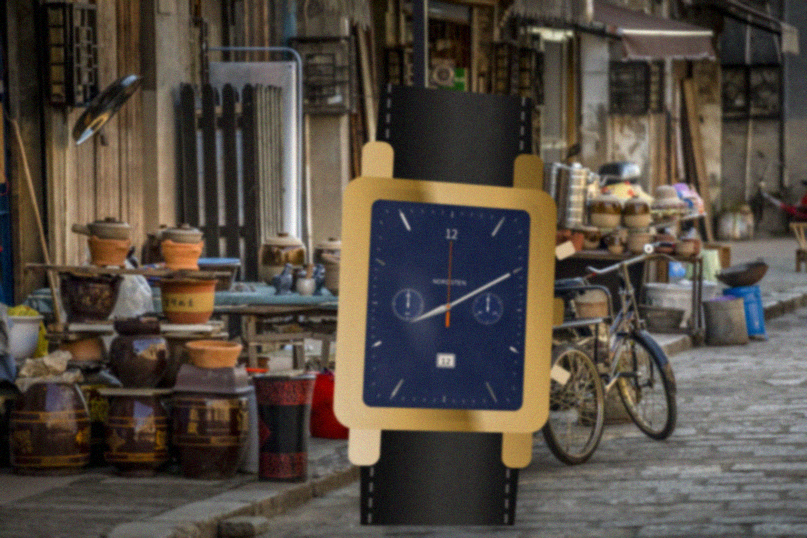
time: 8:10
